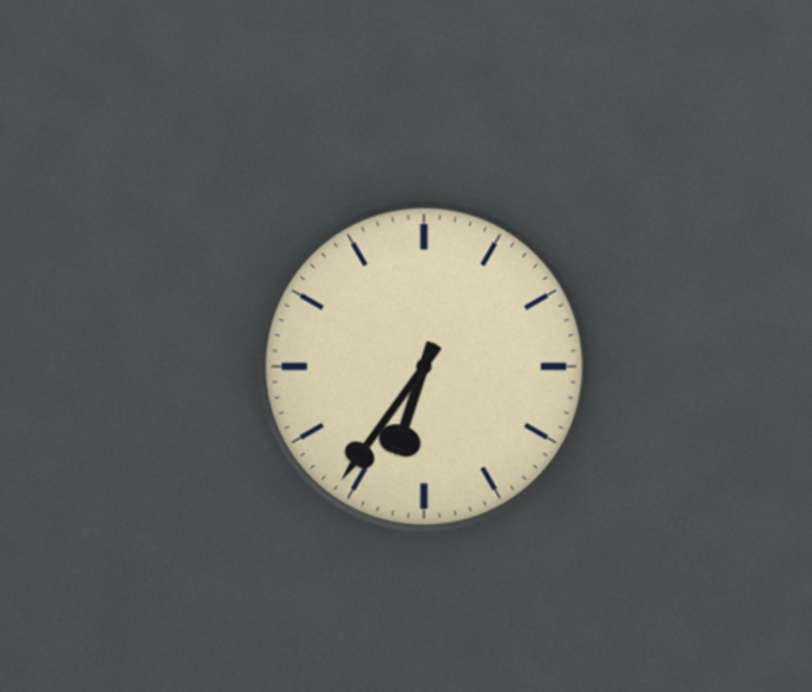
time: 6:36
